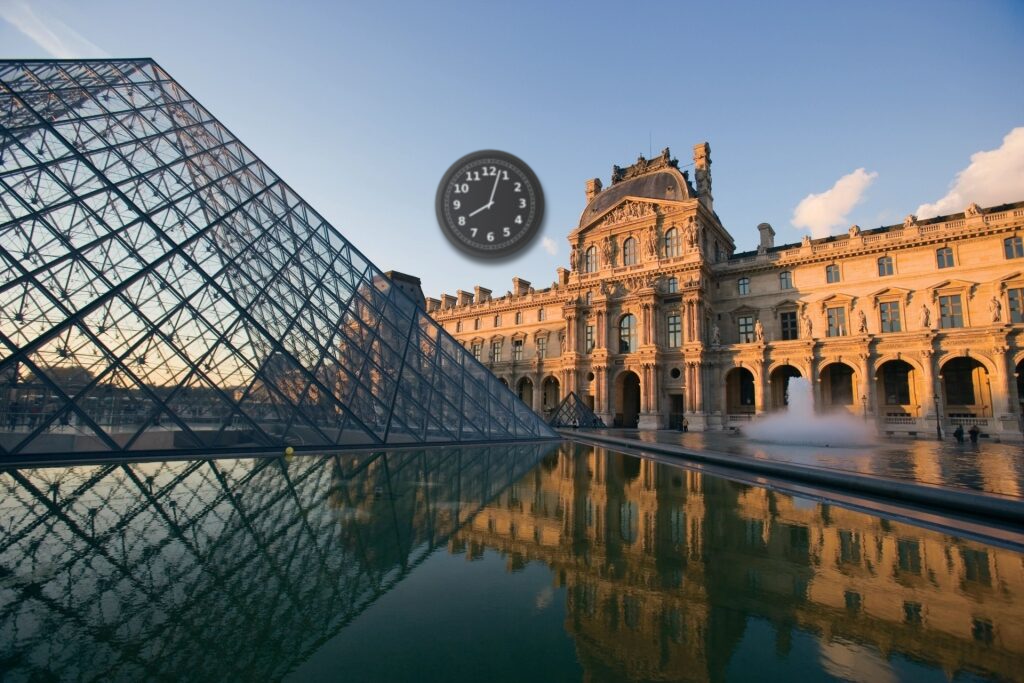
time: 8:03
